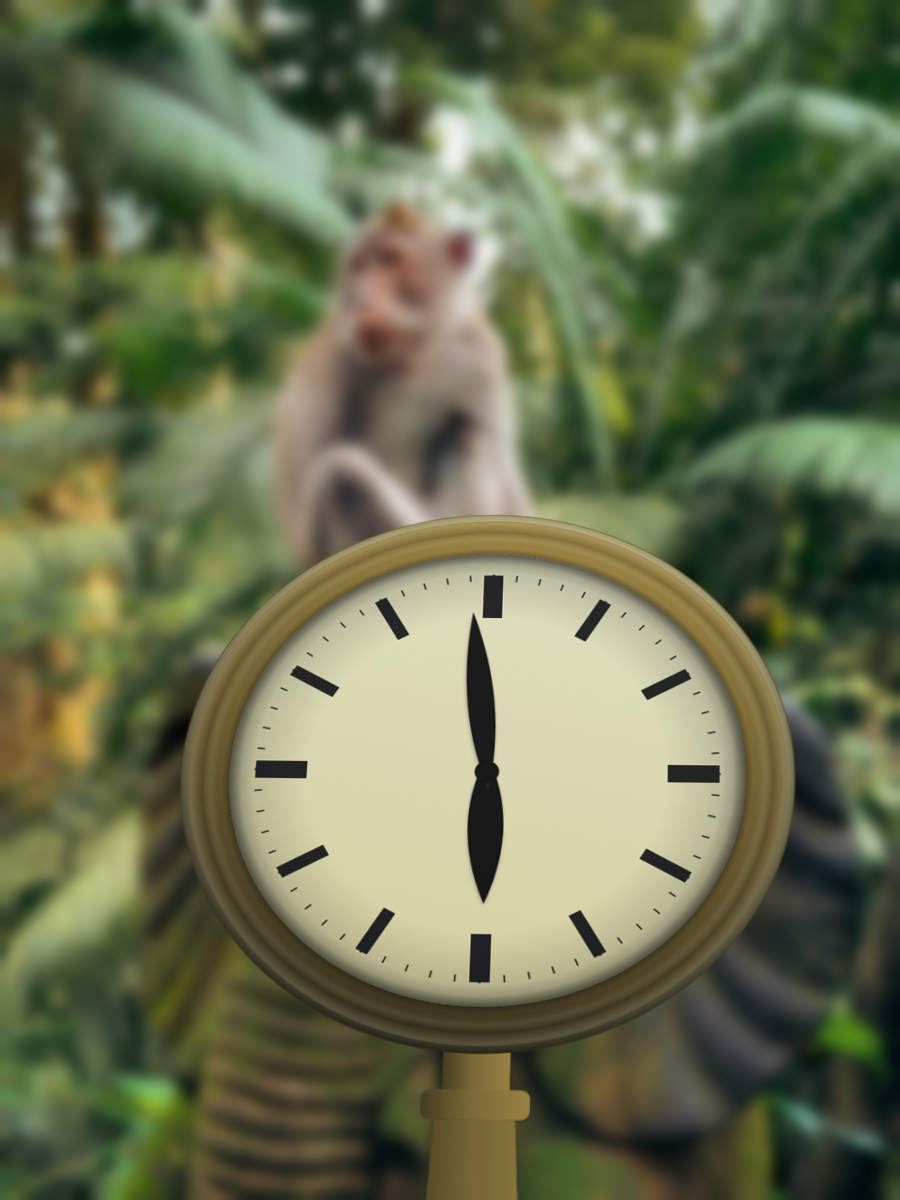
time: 5:59
